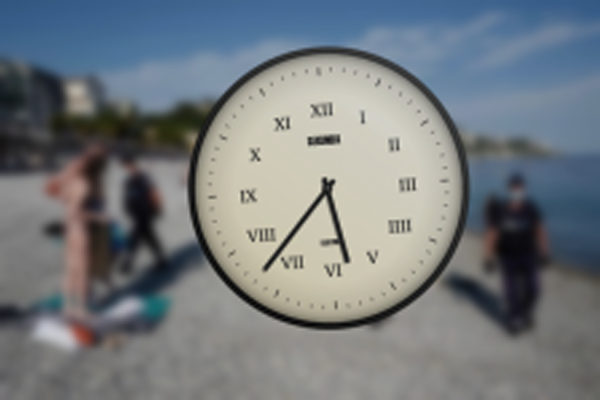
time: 5:37
